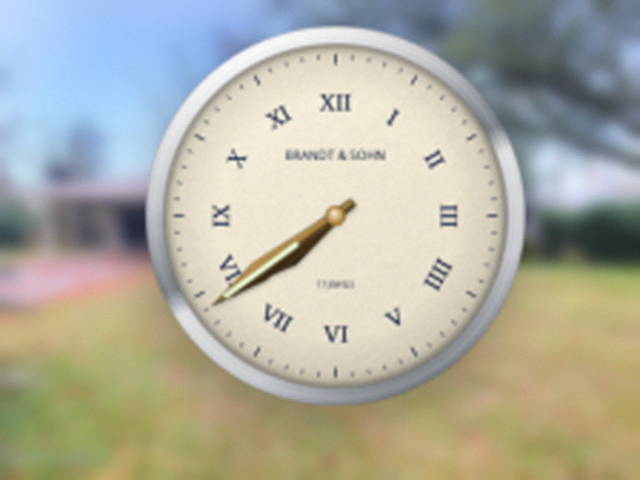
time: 7:39
